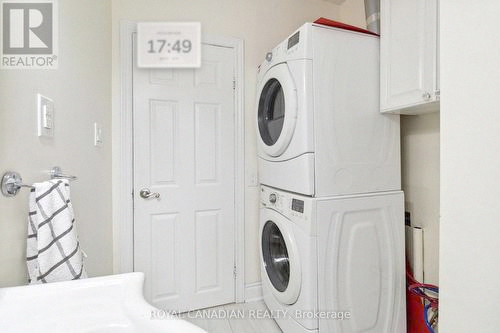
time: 17:49
